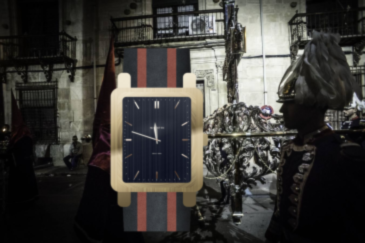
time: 11:48
